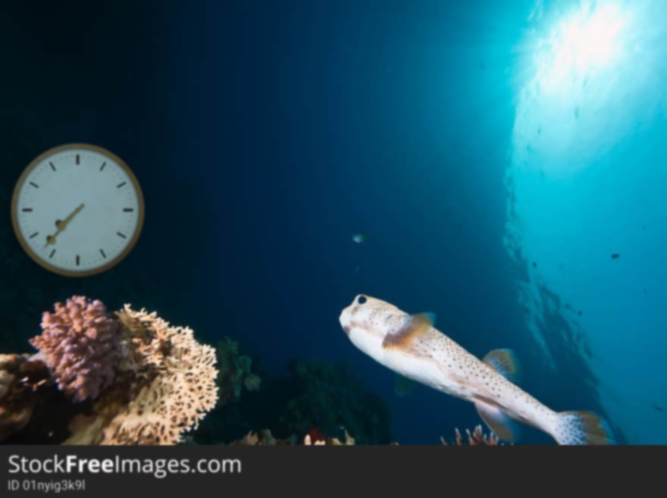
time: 7:37
